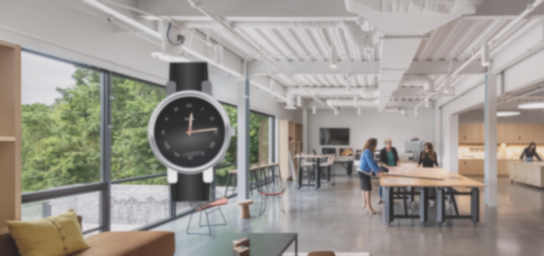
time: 12:14
